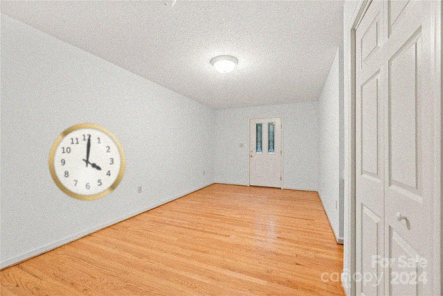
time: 4:01
